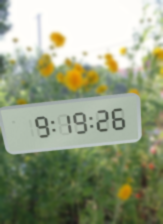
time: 9:19:26
